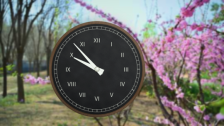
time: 9:53
